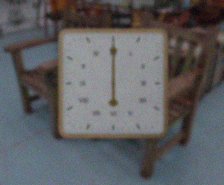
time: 6:00
